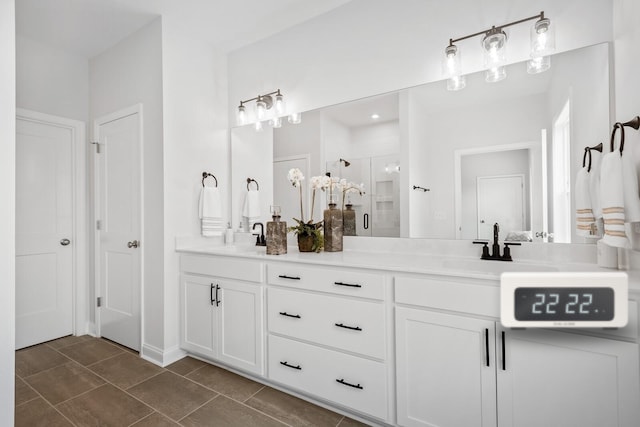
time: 22:22
